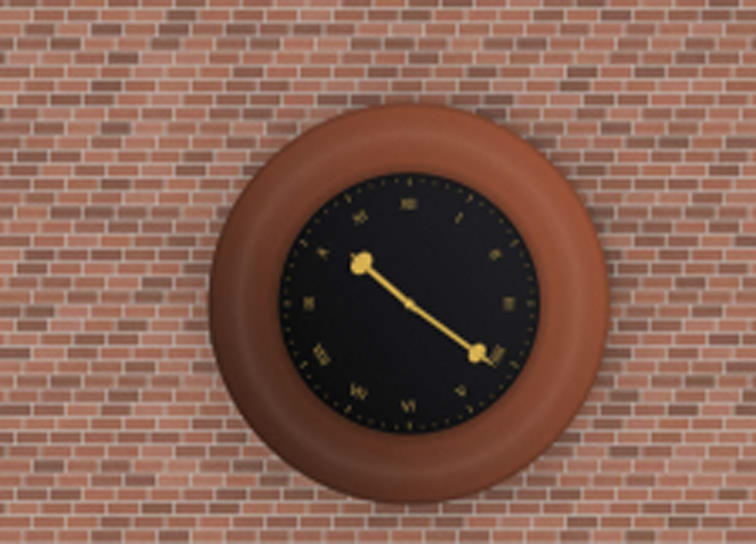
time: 10:21
